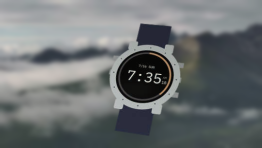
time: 7:35
